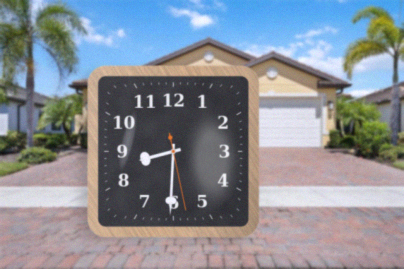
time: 8:30:28
